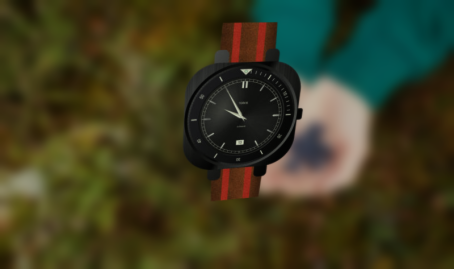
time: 9:55
